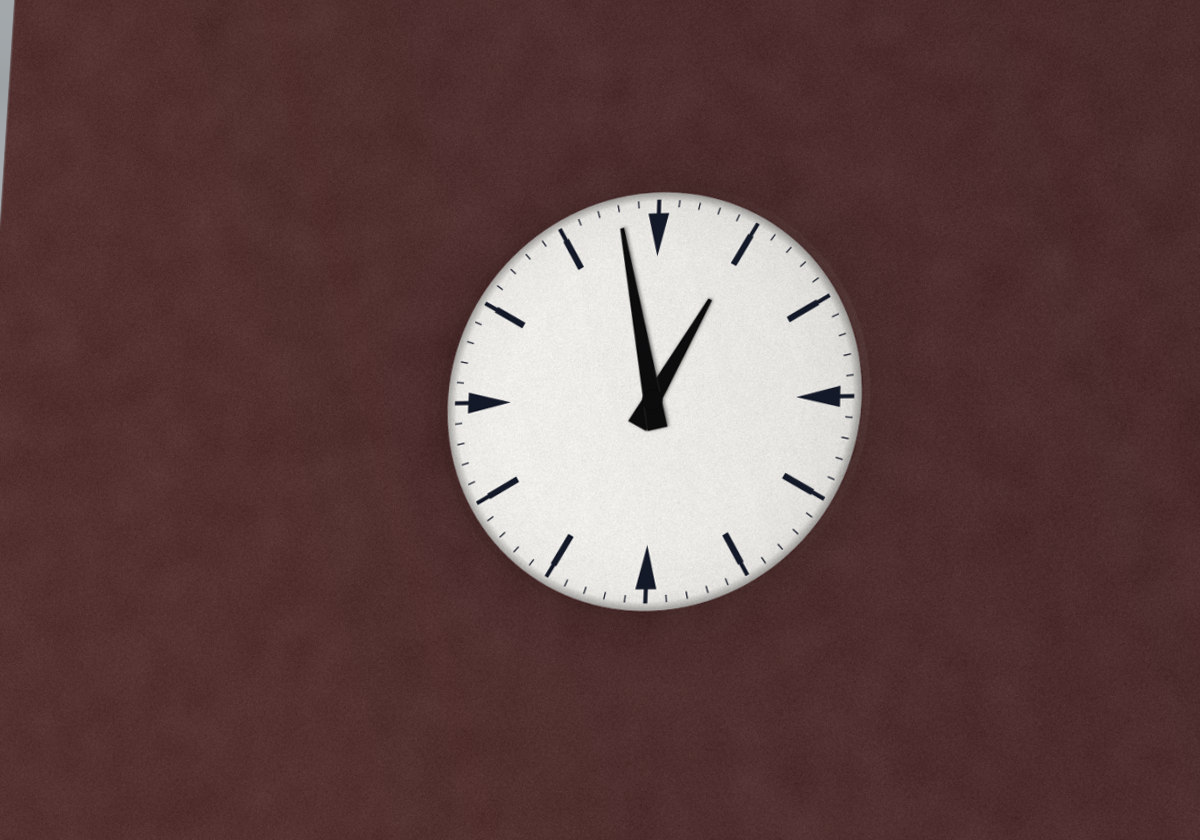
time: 12:58
